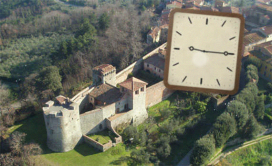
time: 9:15
